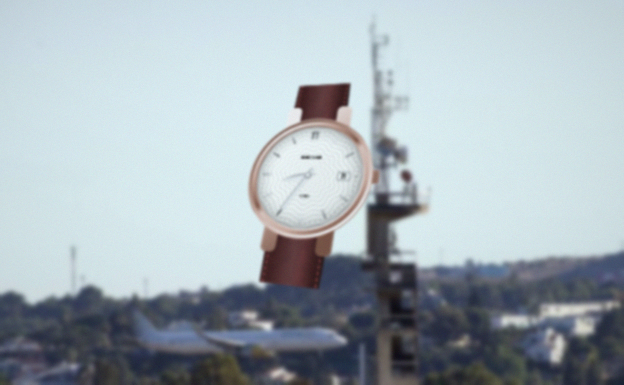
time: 8:35
